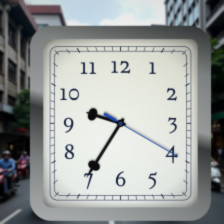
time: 9:35:20
